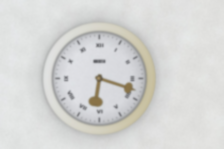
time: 6:18
